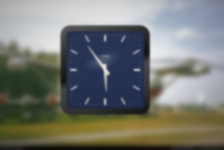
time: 5:54
